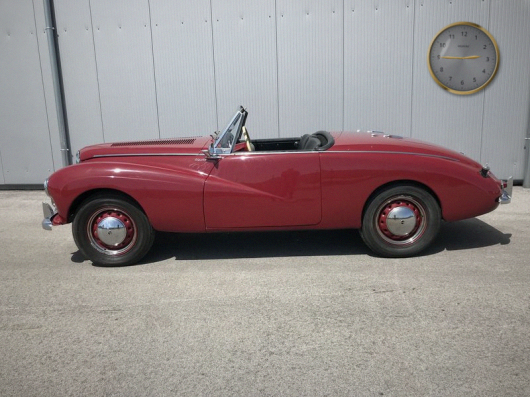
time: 2:45
